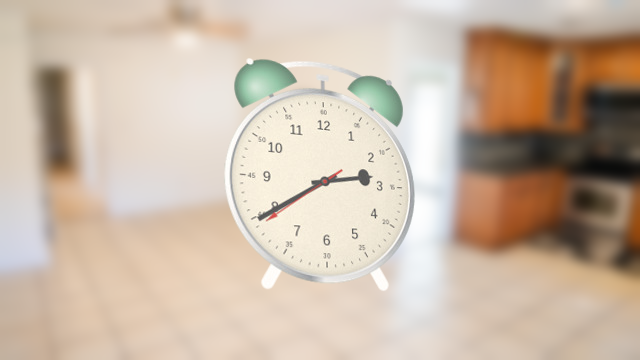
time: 2:39:39
